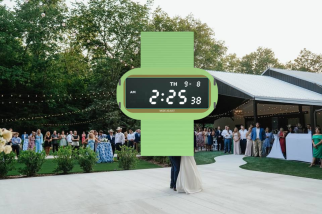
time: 2:25:38
